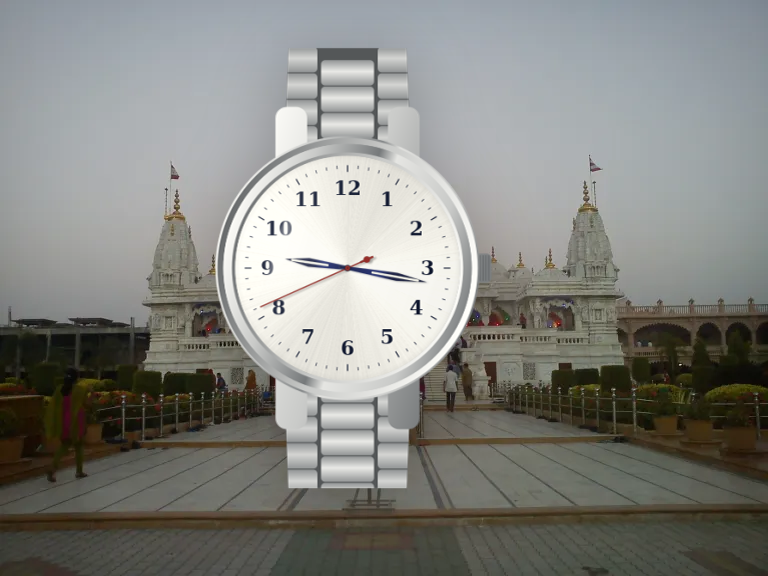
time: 9:16:41
